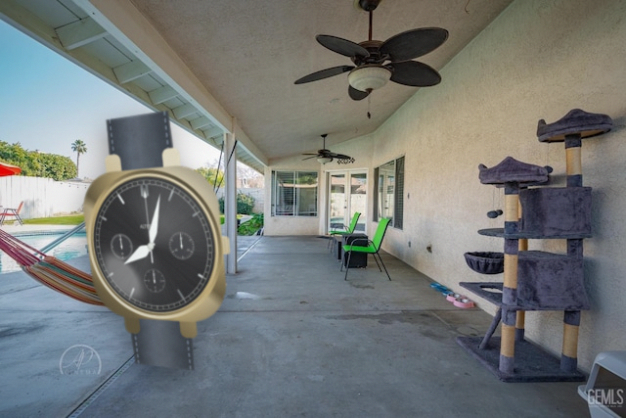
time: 8:03
